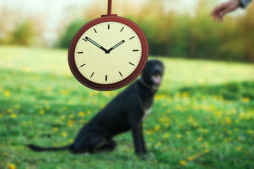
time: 1:51
